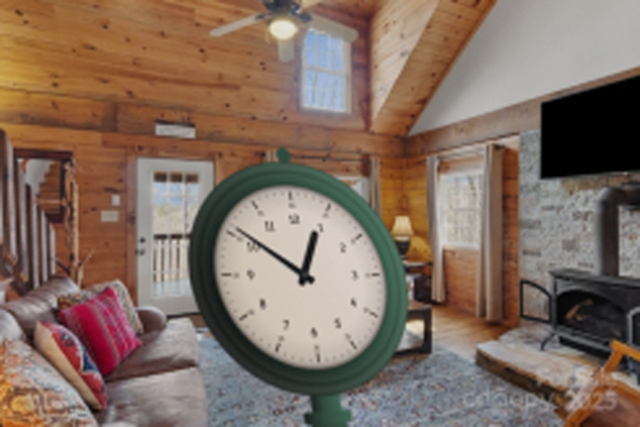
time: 12:51
